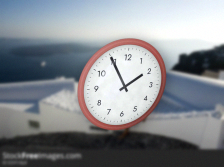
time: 1:55
